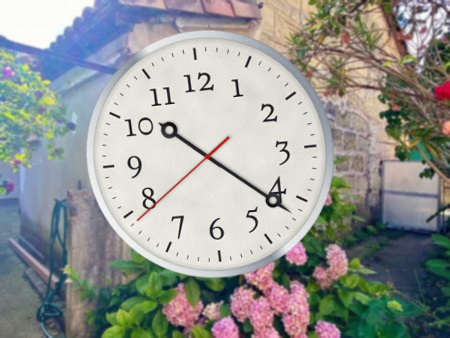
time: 10:21:39
